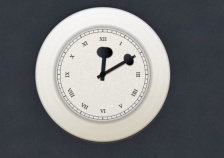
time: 12:10
